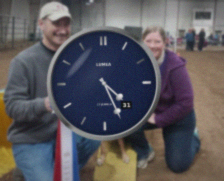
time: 4:26
